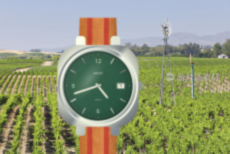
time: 4:42
